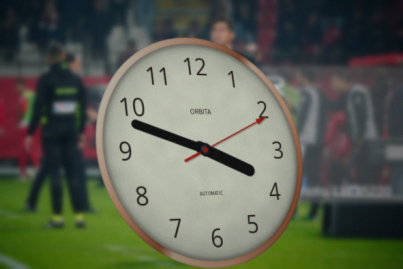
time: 3:48:11
